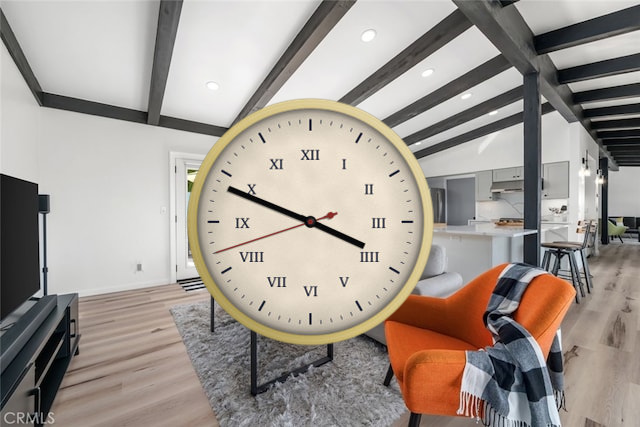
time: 3:48:42
